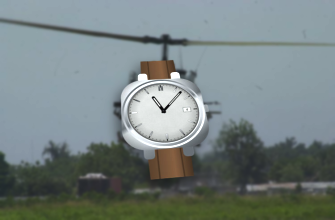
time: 11:07
